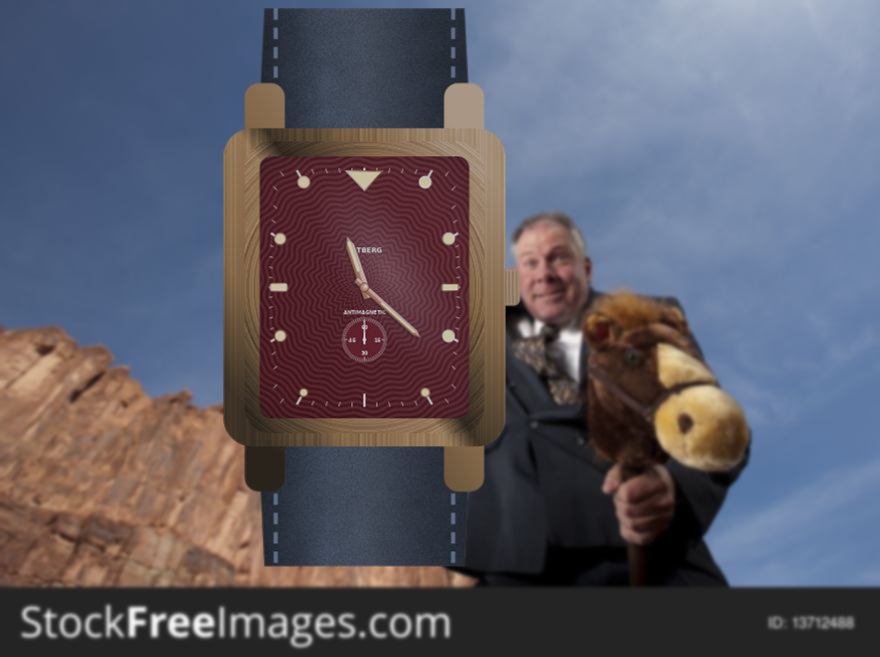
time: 11:22
